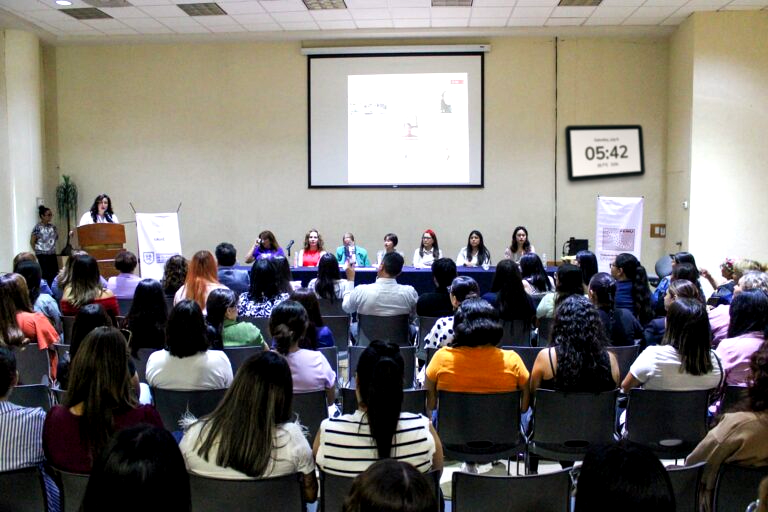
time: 5:42
